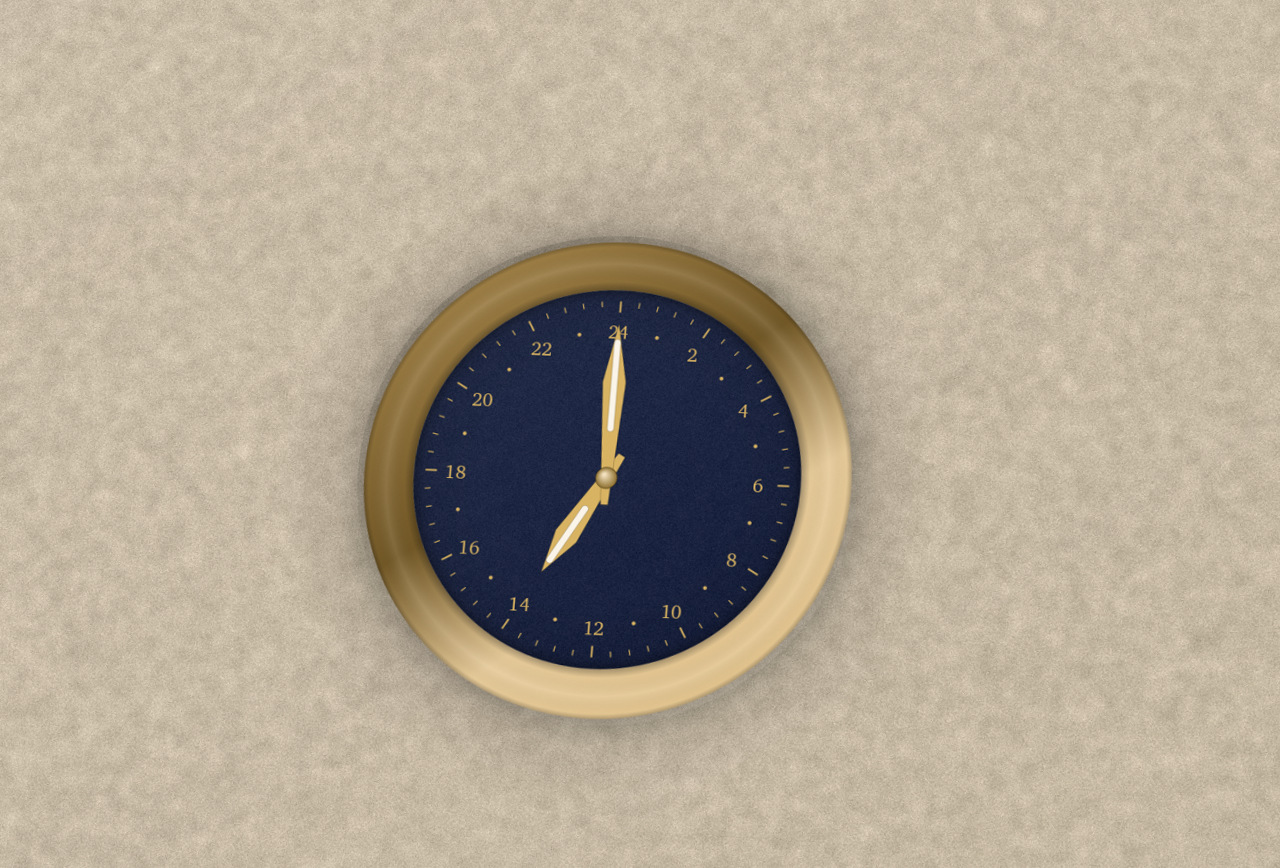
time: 14:00
